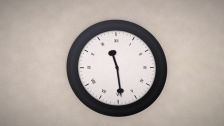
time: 11:29
